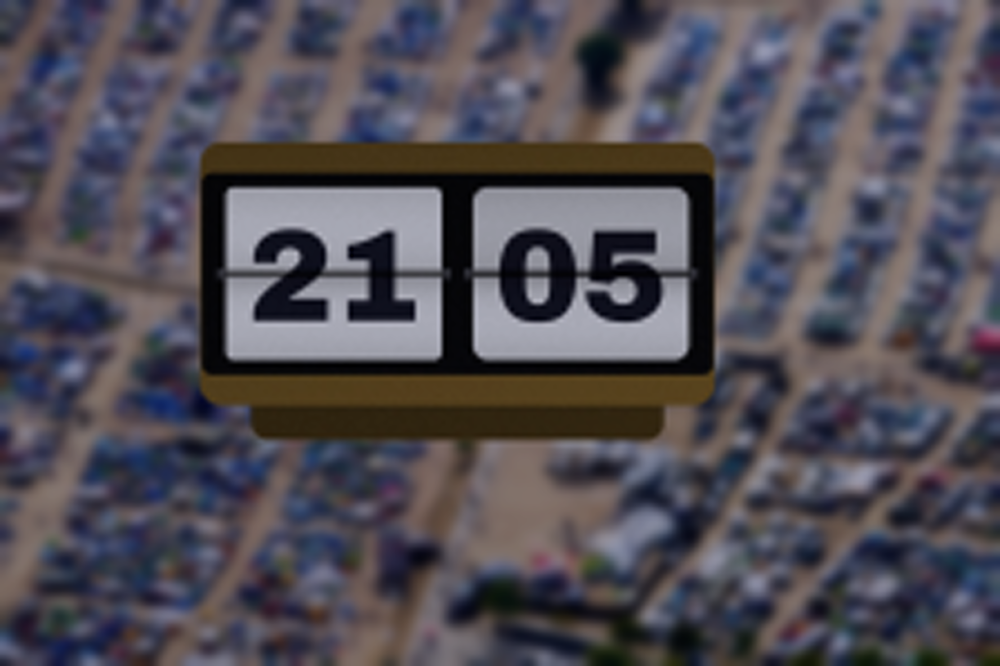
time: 21:05
